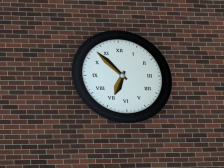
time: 6:53
